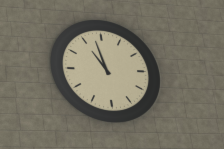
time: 10:58
